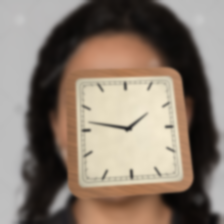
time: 1:47
